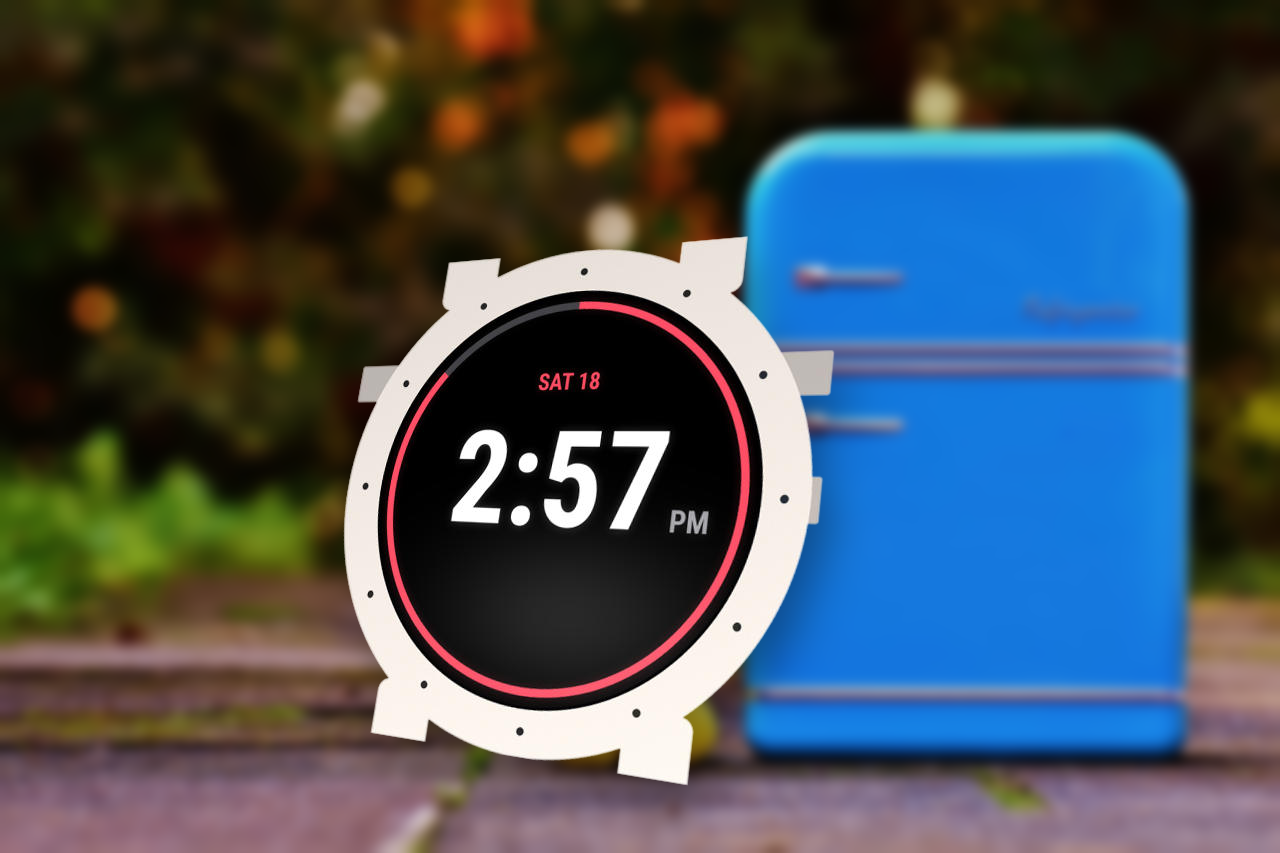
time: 2:57
